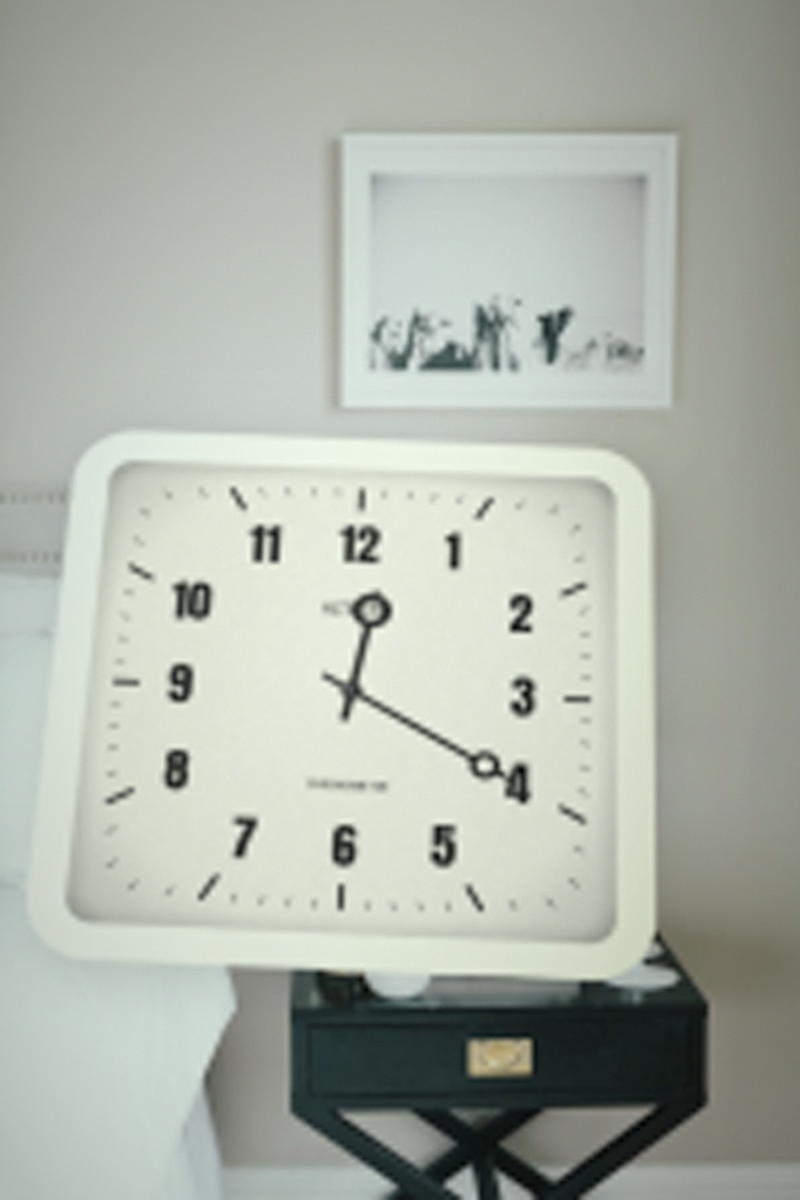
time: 12:20
